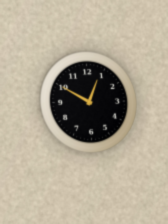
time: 12:50
